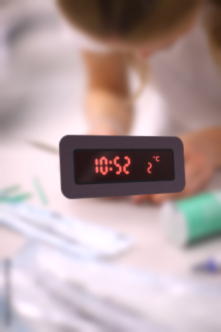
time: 10:52
